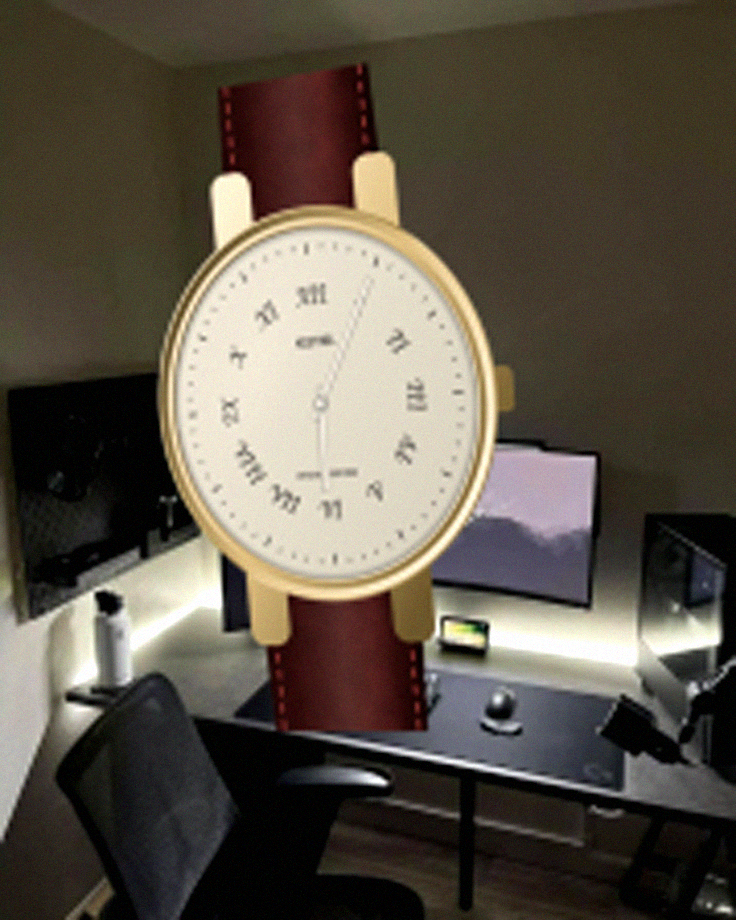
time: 6:05
